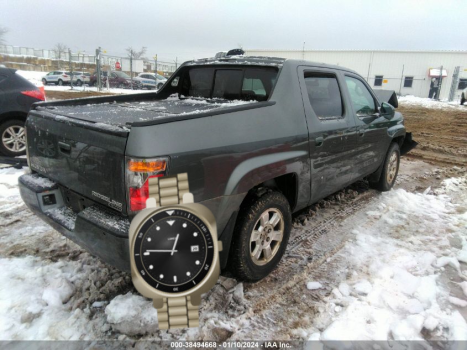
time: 12:46
